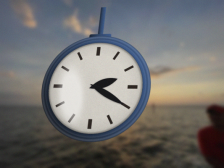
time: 2:20
